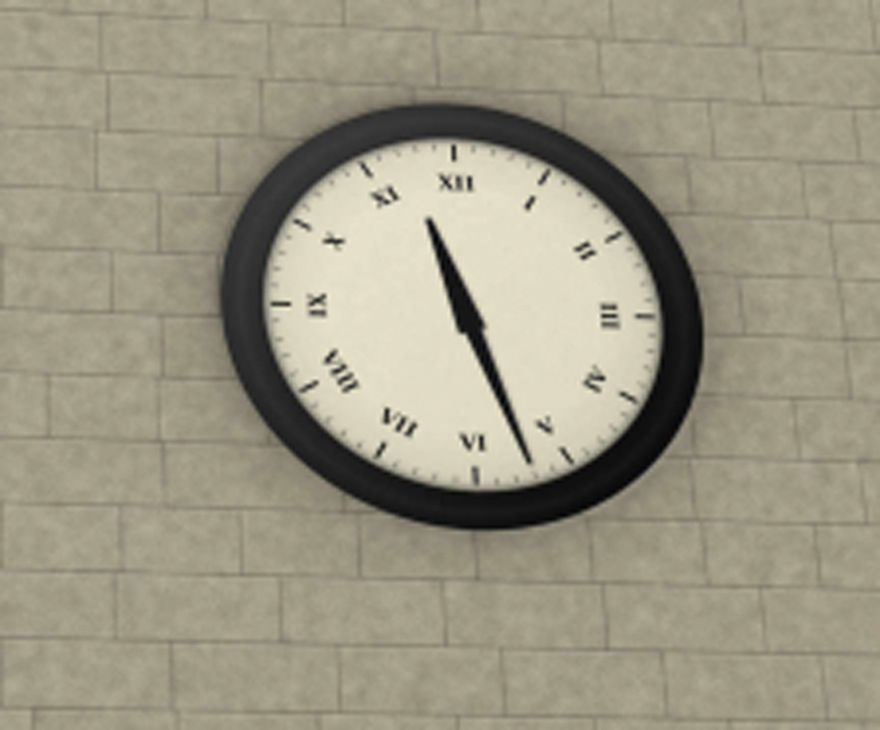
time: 11:27
